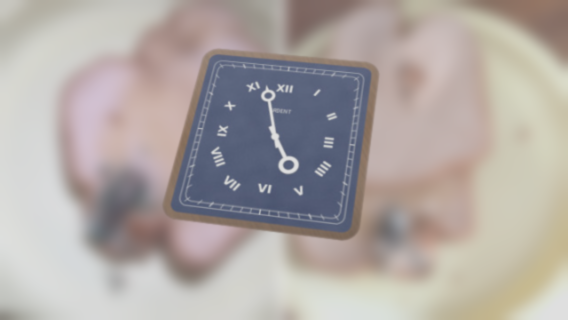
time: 4:57
